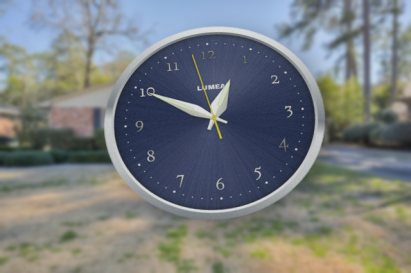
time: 12:49:58
